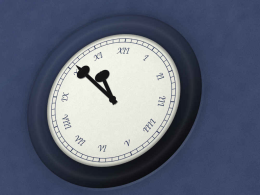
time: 10:51
